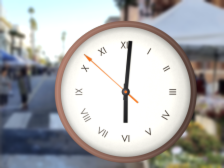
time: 6:00:52
